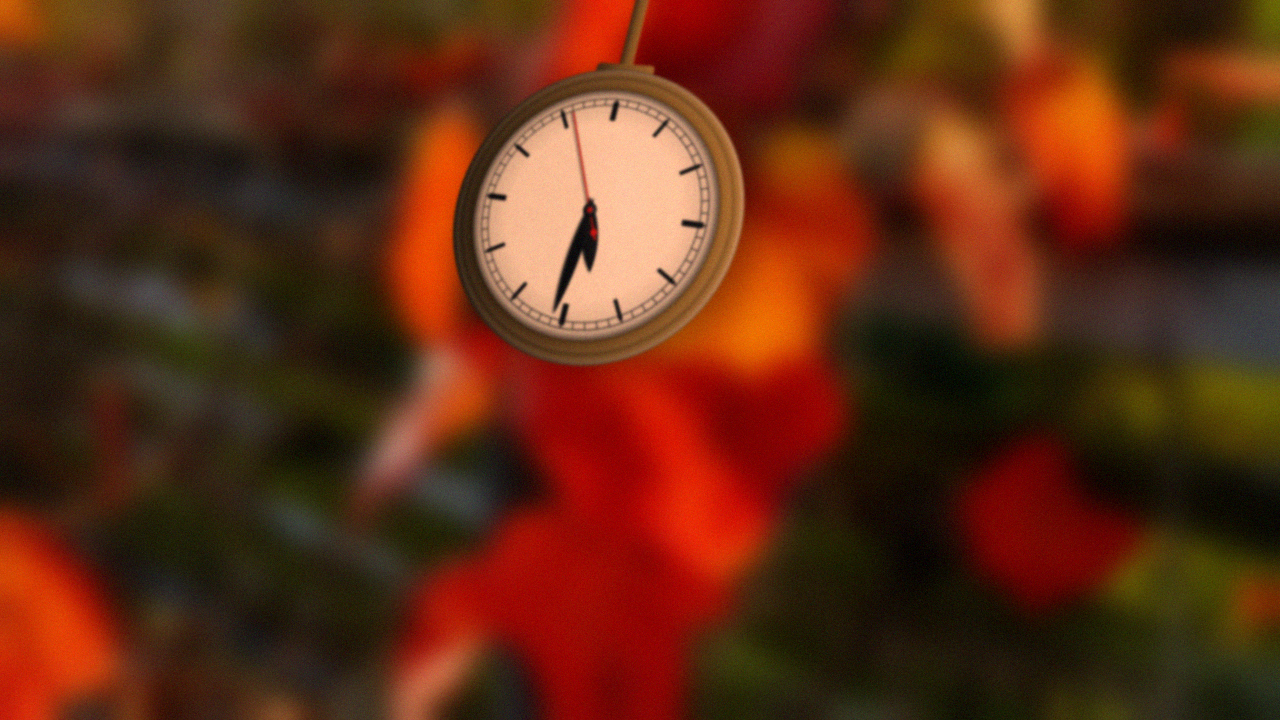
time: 5:30:56
